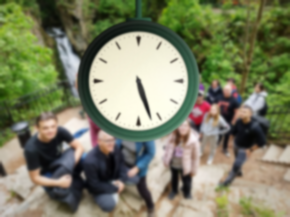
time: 5:27
